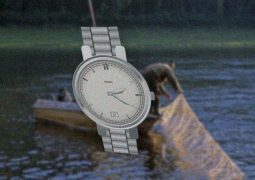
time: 2:20
